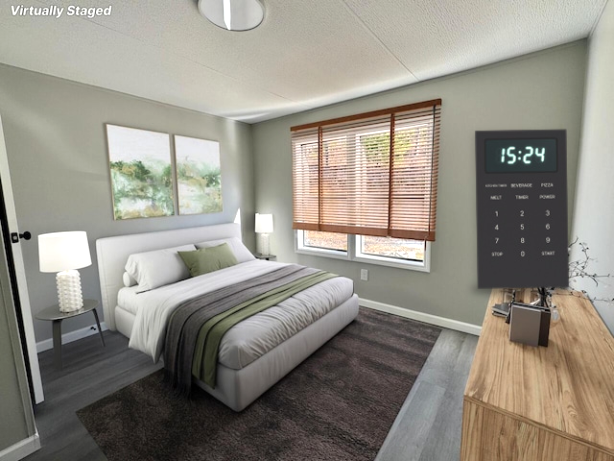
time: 15:24
